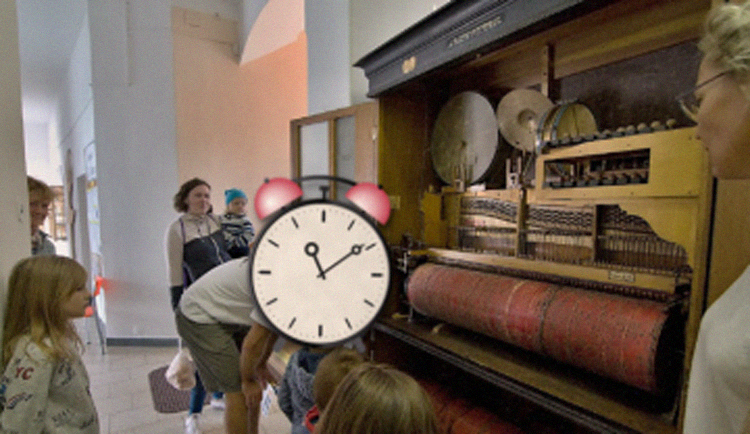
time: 11:09
